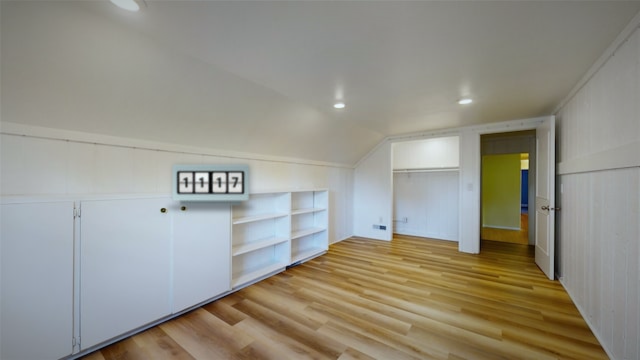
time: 11:17
